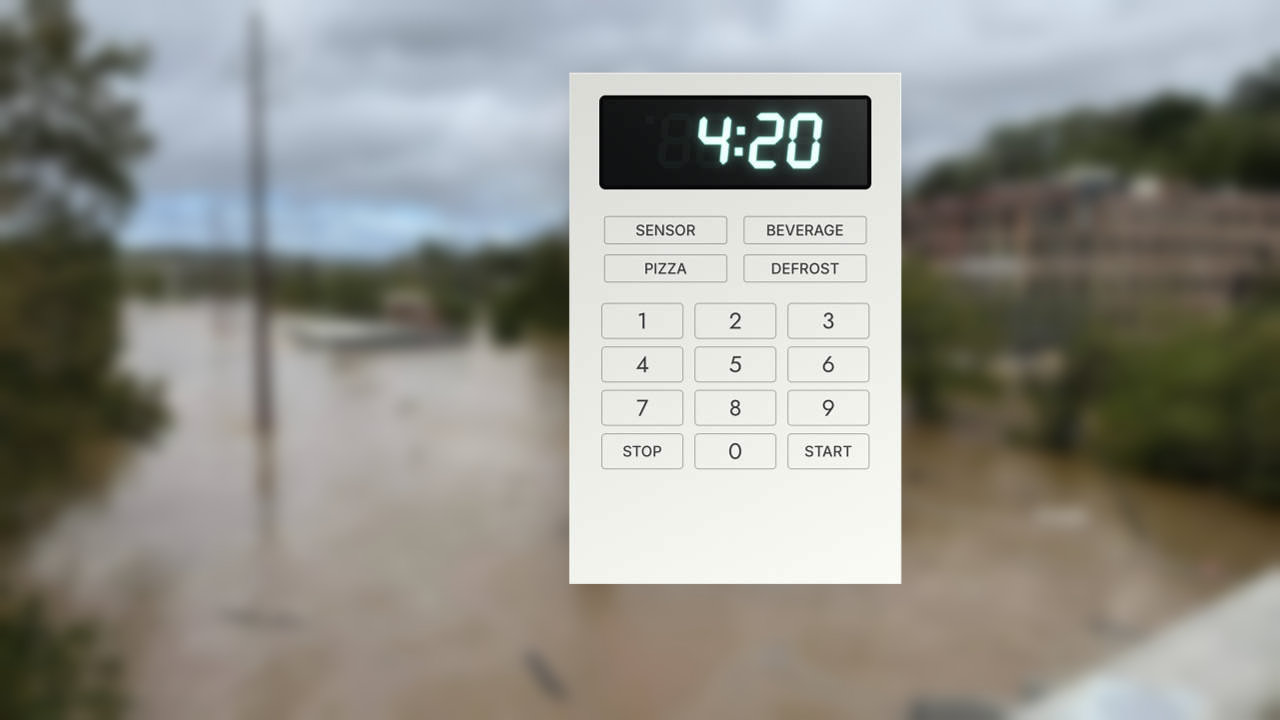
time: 4:20
